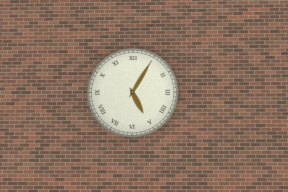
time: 5:05
